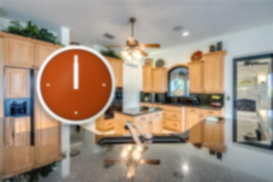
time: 12:00
